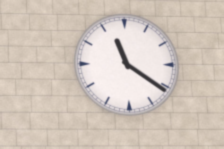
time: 11:21
